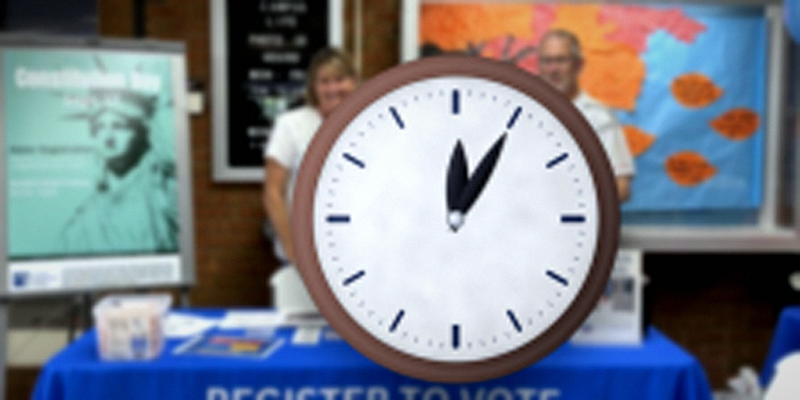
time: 12:05
